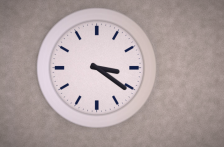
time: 3:21
